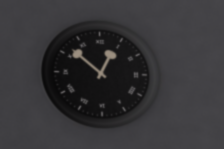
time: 12:52
